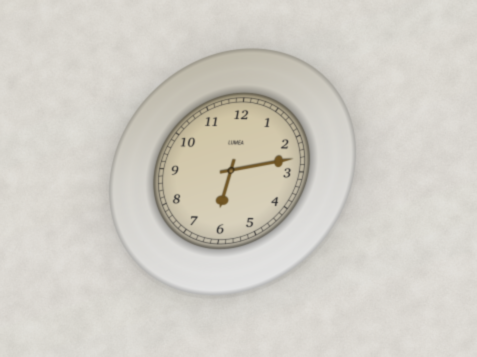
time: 6:13
